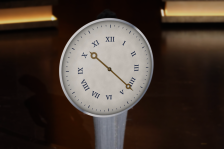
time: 10:22
